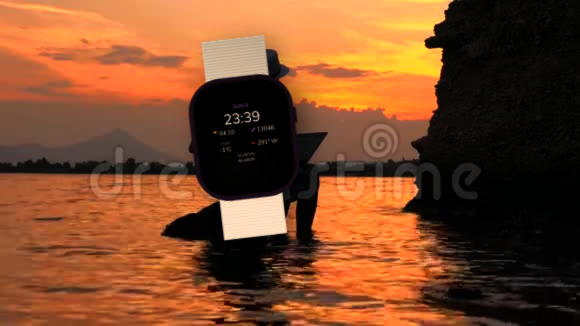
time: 23:39
